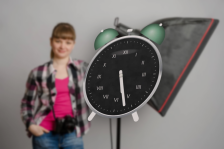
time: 5:27
